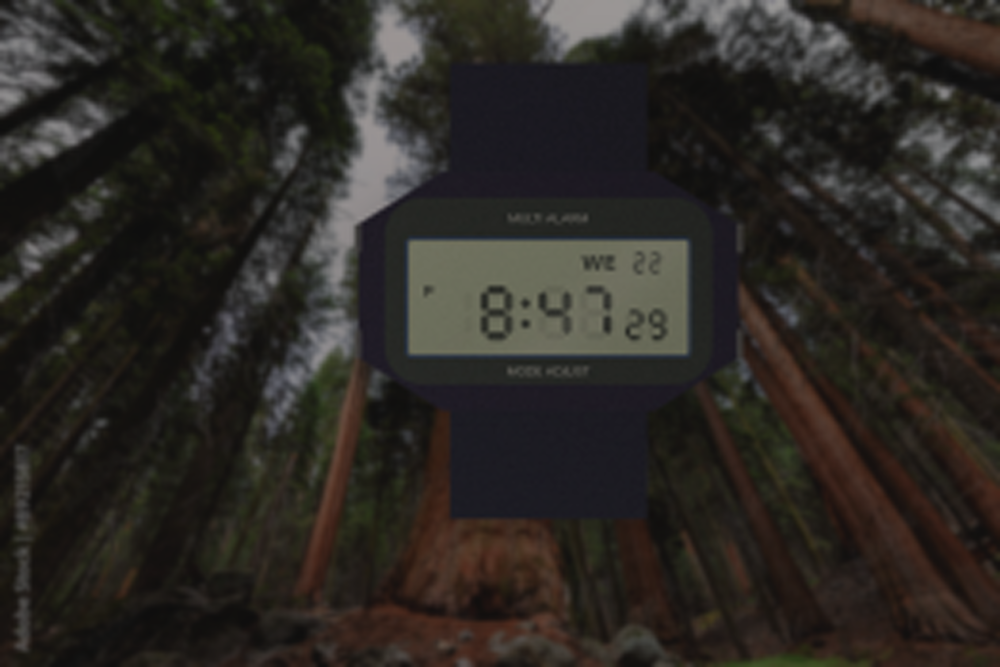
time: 8:47:29
